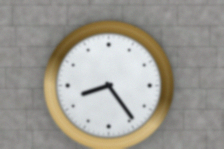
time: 8:24
